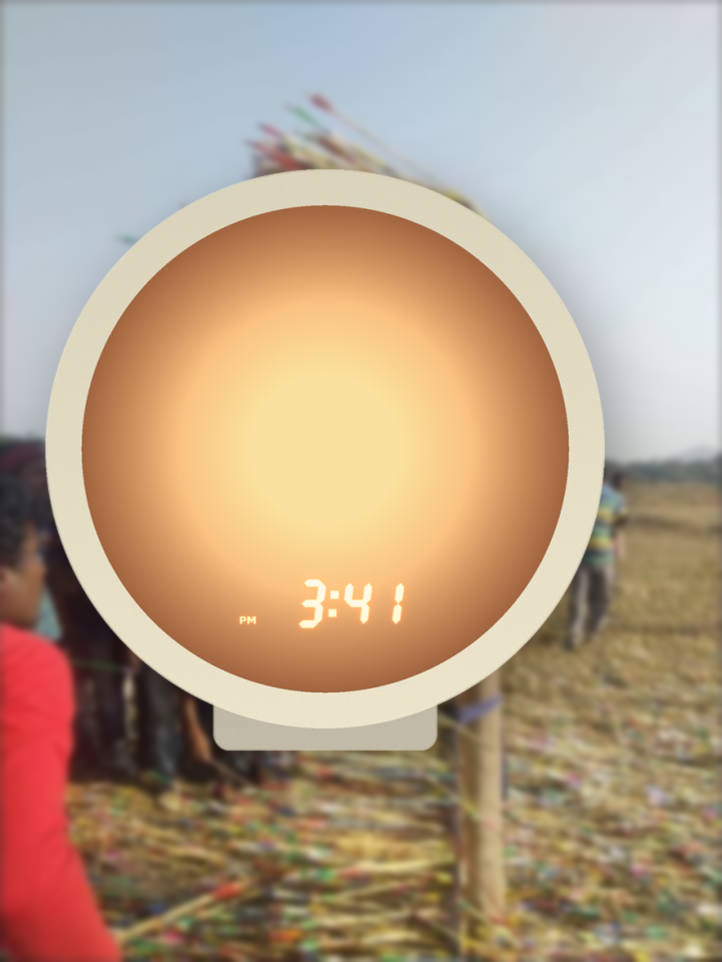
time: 3:41
